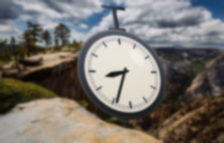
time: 8:34
